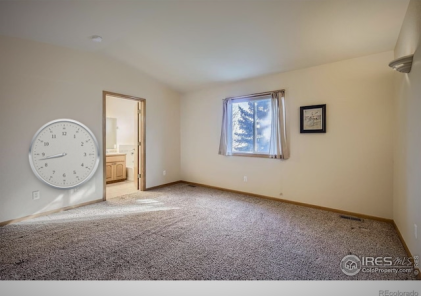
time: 8:43
